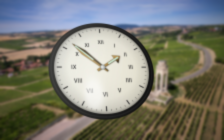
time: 1:52
